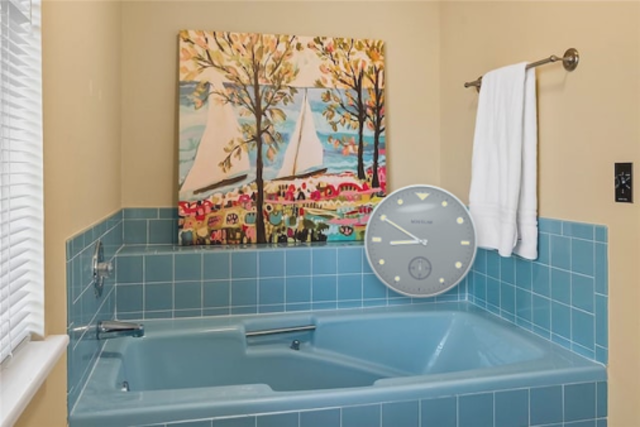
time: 8:50
